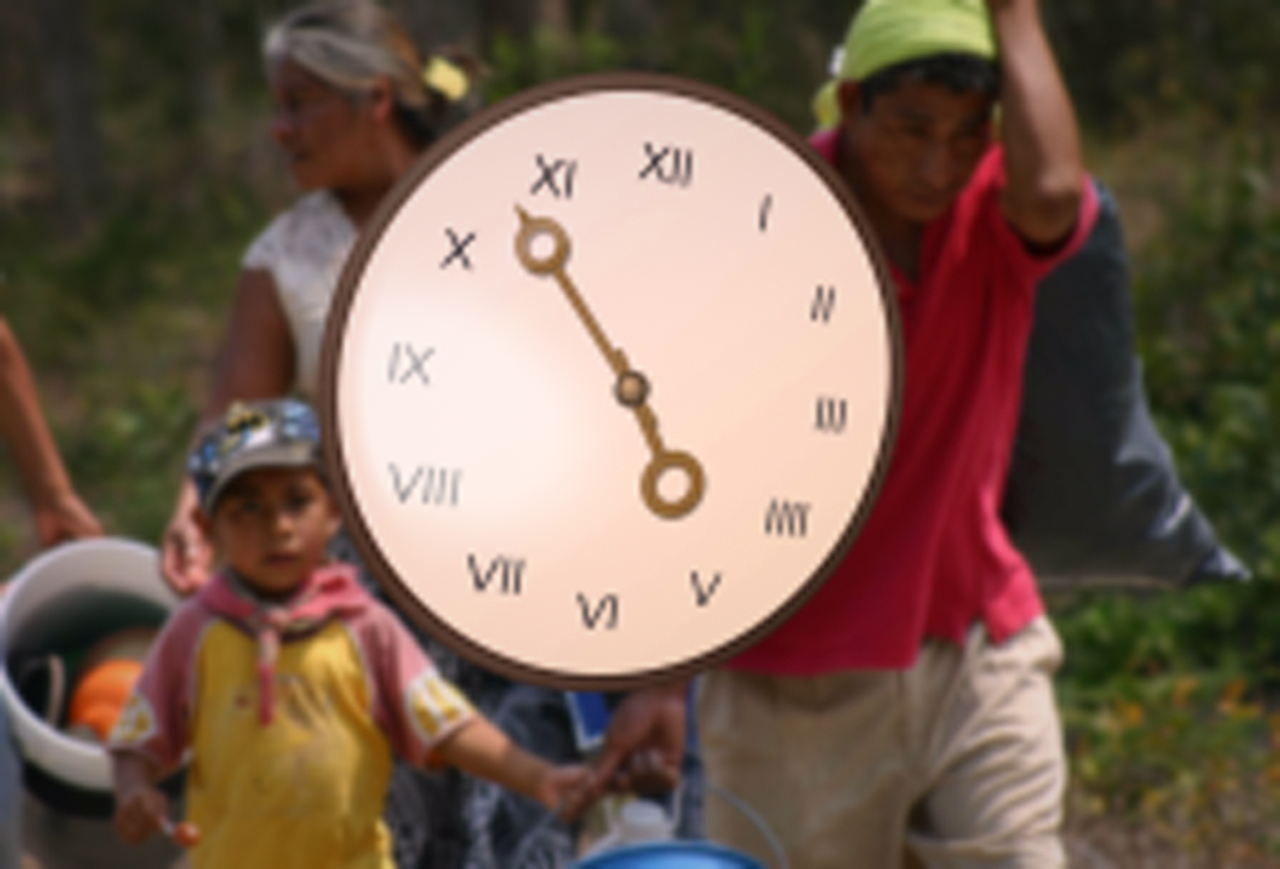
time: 4:53
